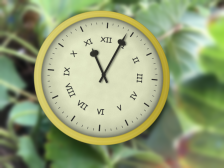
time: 11:04
